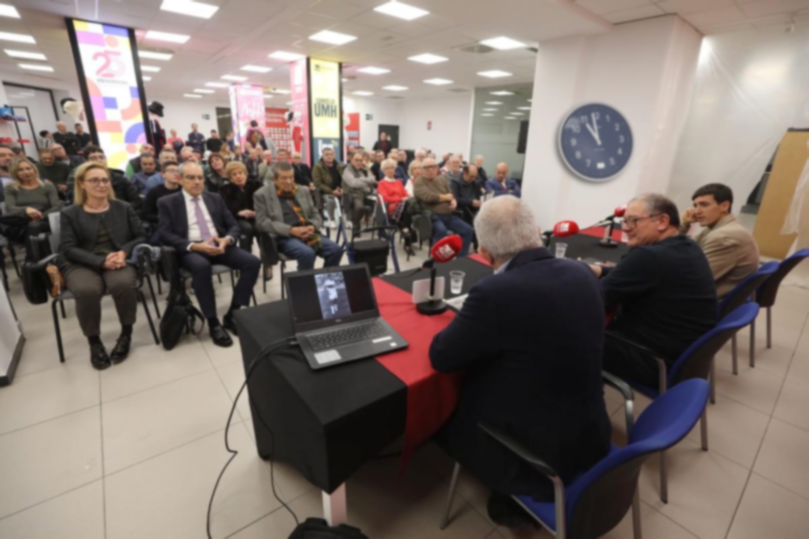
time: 10:59
